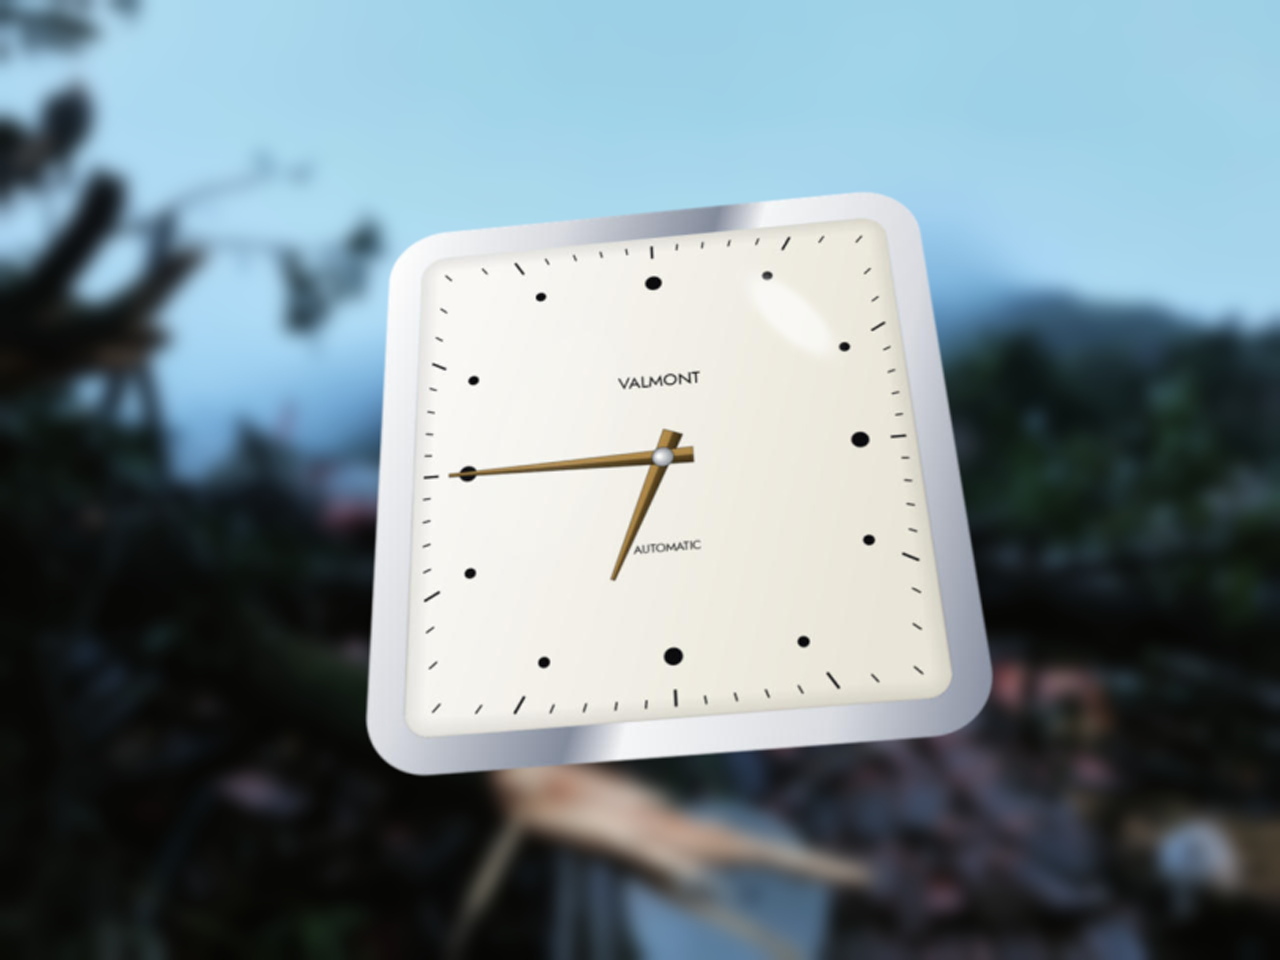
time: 6:45
